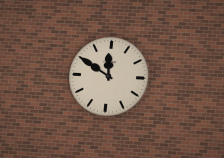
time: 11:50
